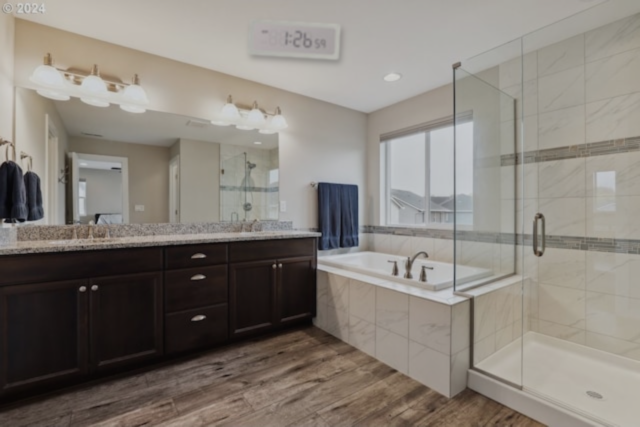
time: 1:26
